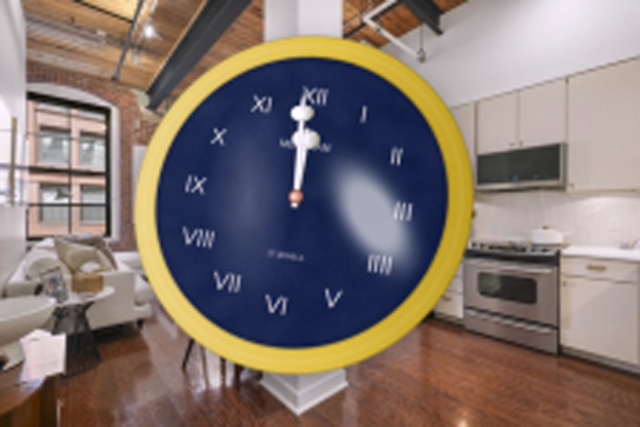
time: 11:59
